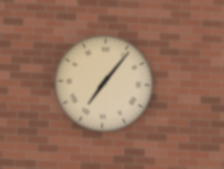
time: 7:06
